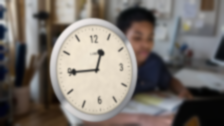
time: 12:45
